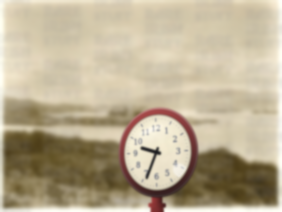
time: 9:34
